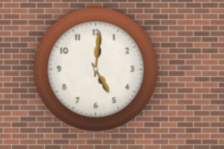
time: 5:01
